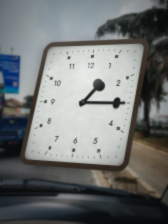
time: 1:15
